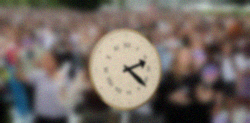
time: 2:22
